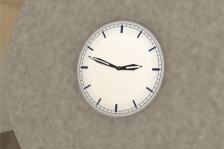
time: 2:48
